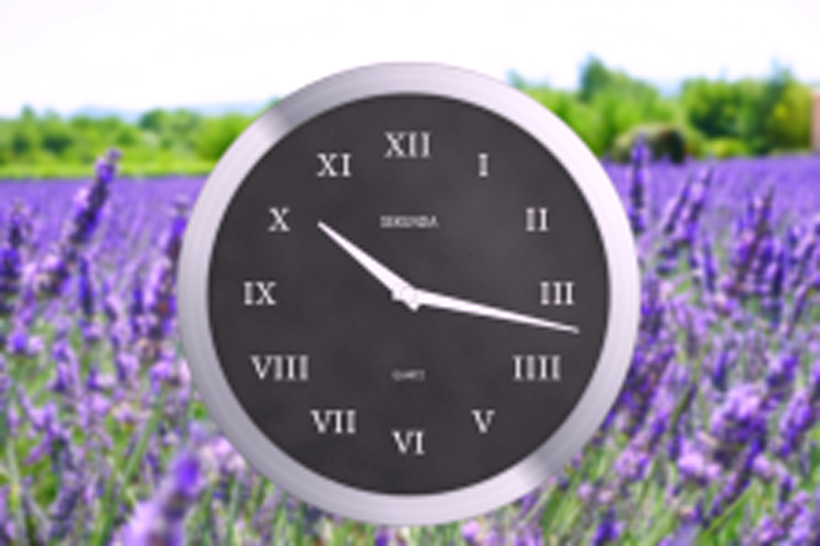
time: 10:17
